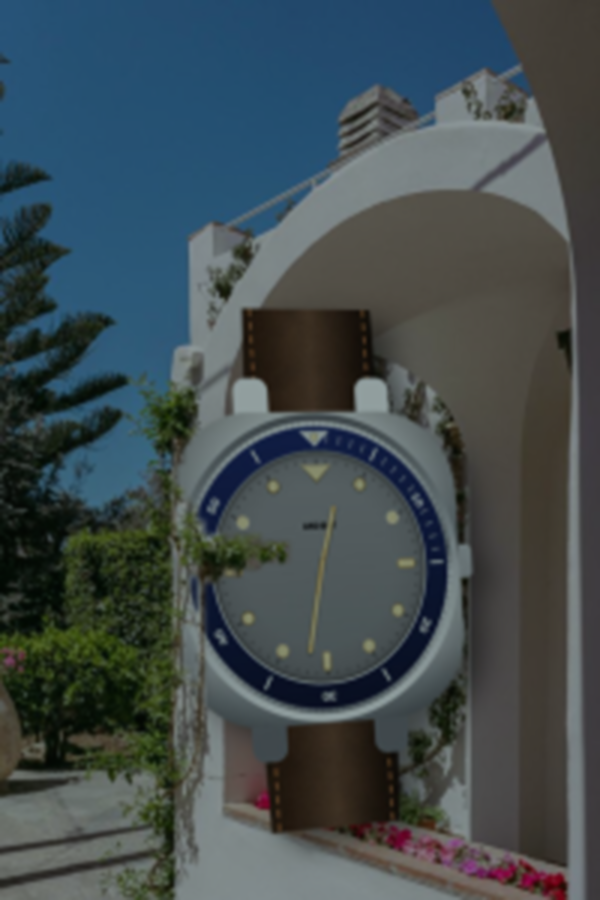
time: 12:32
